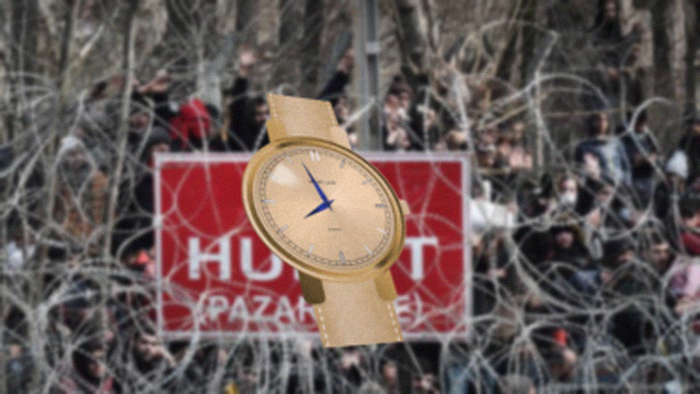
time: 7:57
